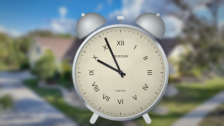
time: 9:56
